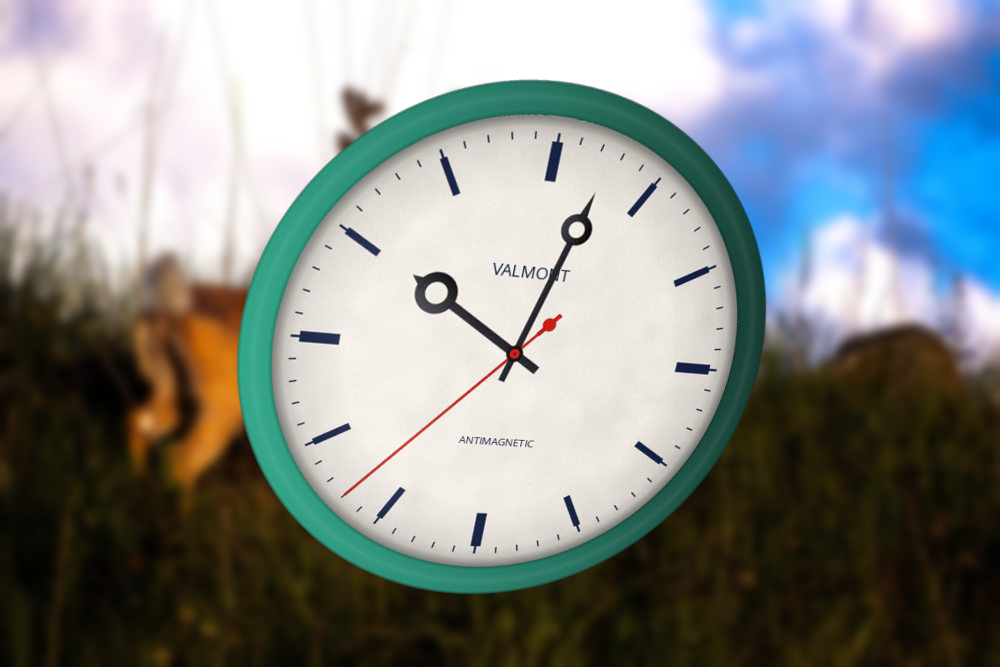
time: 10:02:37
